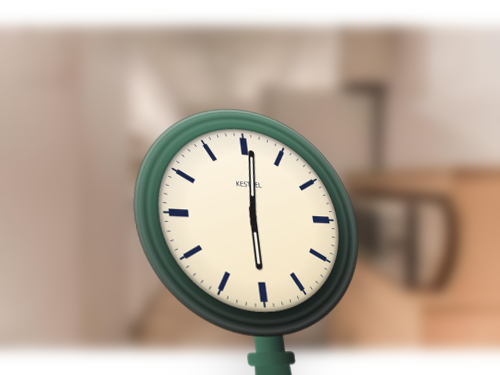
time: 6:01
